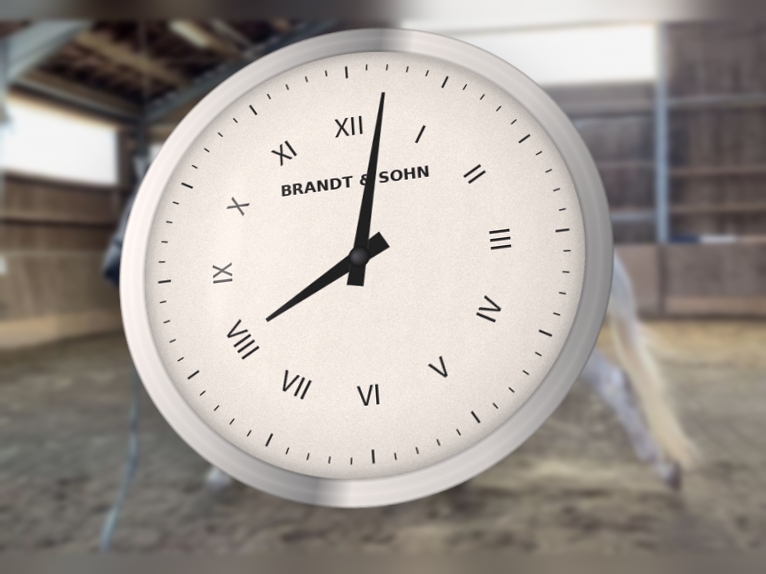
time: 8:02
